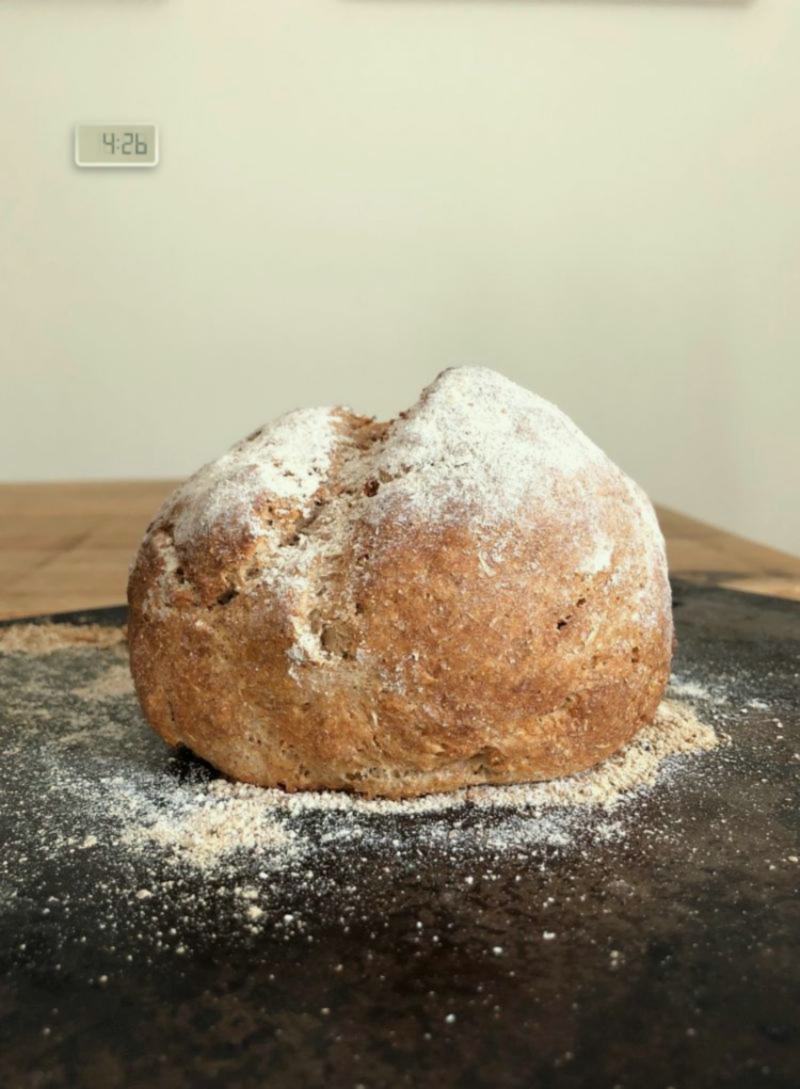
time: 4:26
